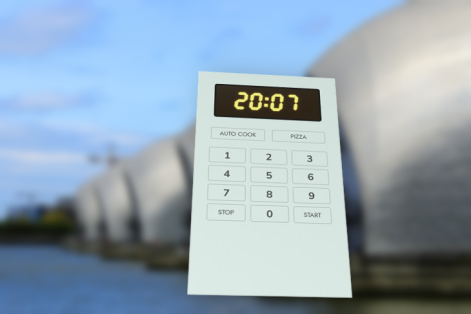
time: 20:07
